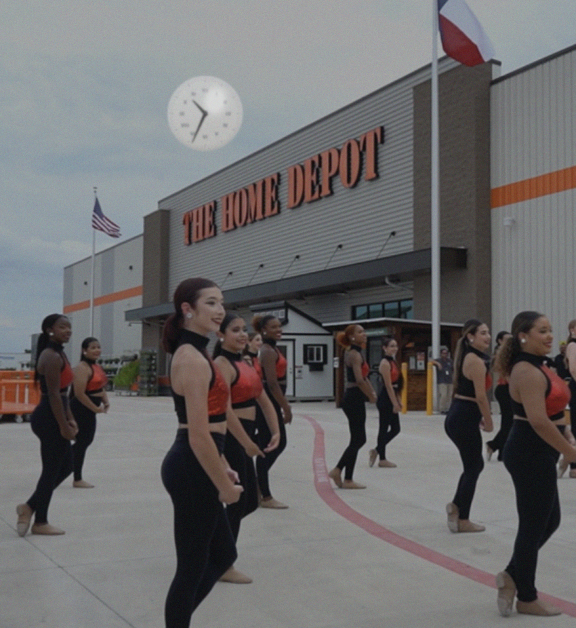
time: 10:34
